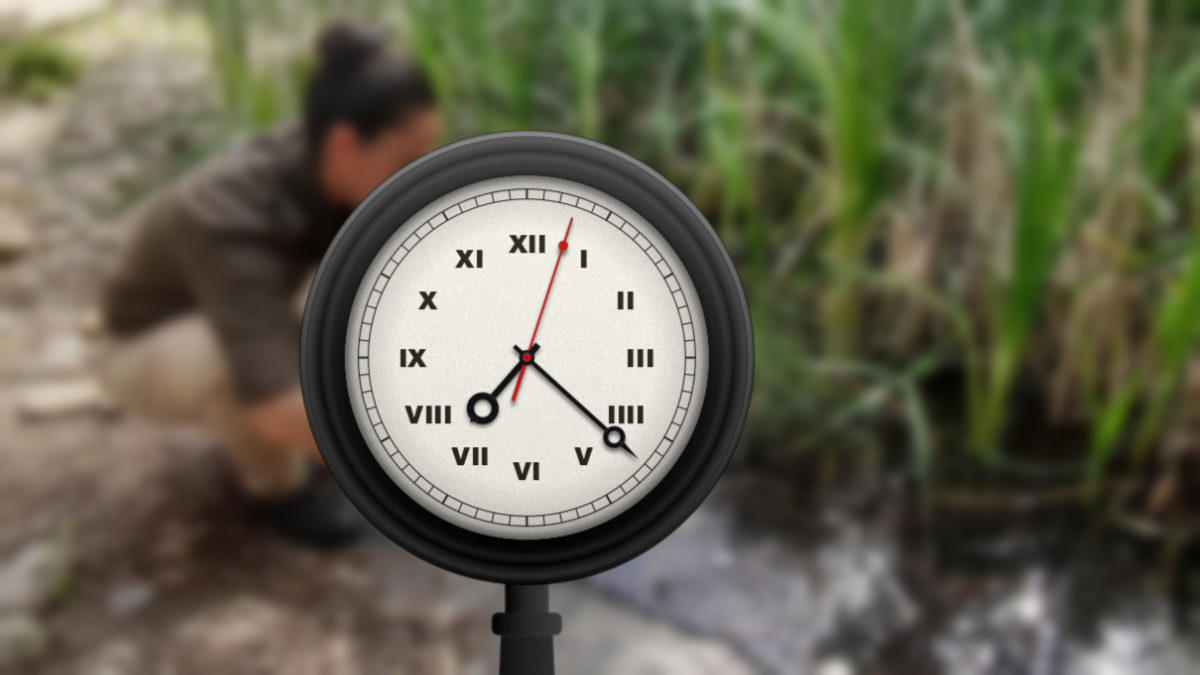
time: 7:22:03
